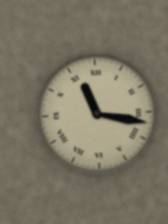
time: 11:17
